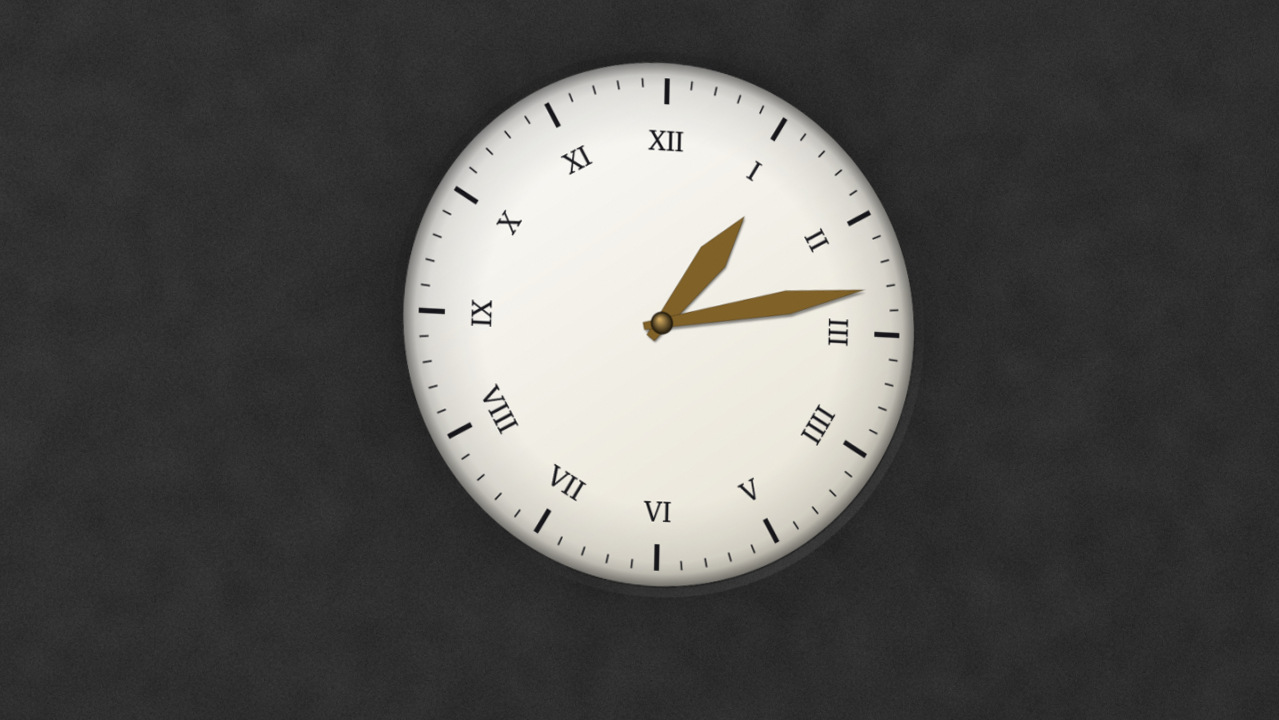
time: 1:13
